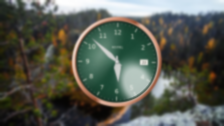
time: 5:52
